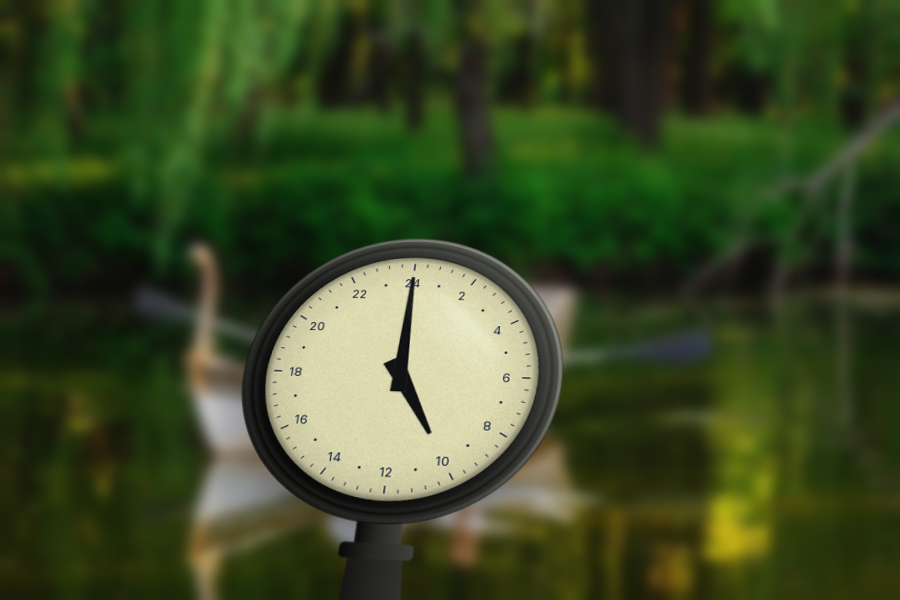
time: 10:00
